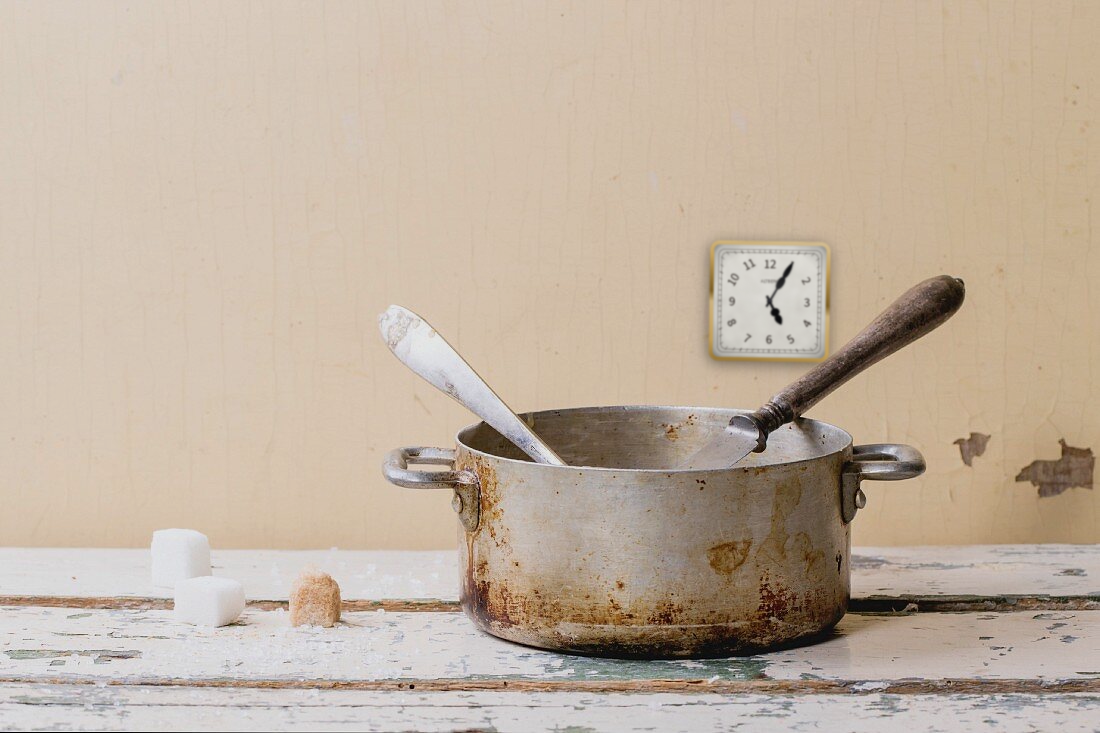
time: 5:05
